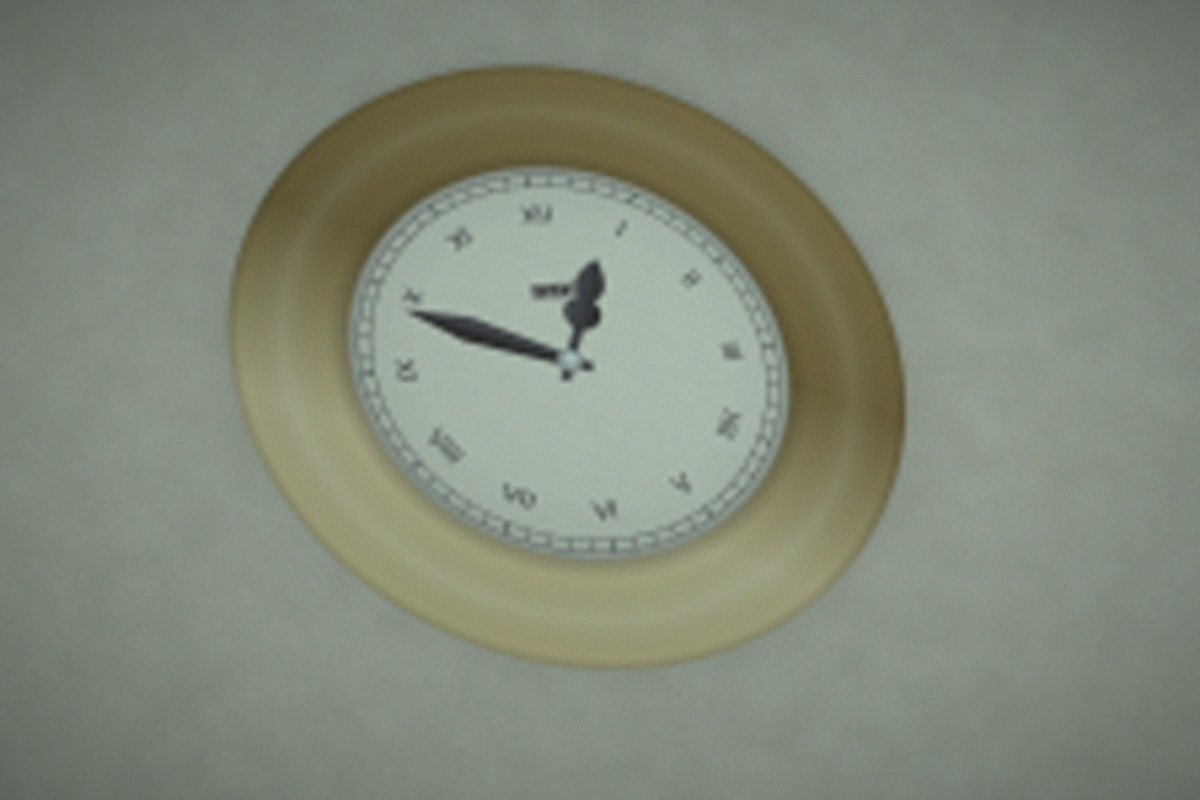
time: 12:49
